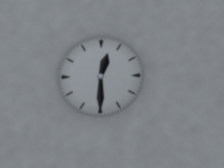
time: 12:30
